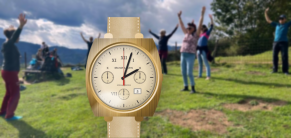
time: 2:03
